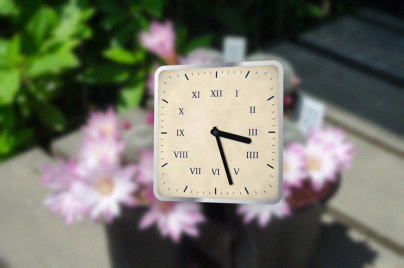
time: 3:27
